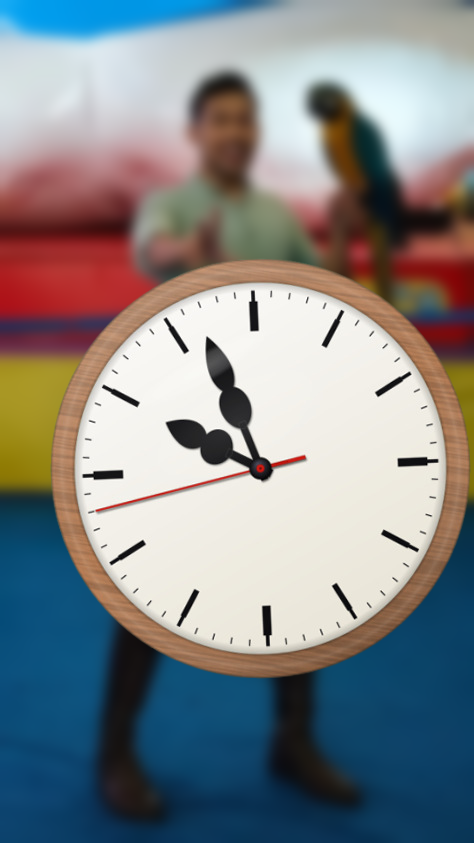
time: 9:56:43
